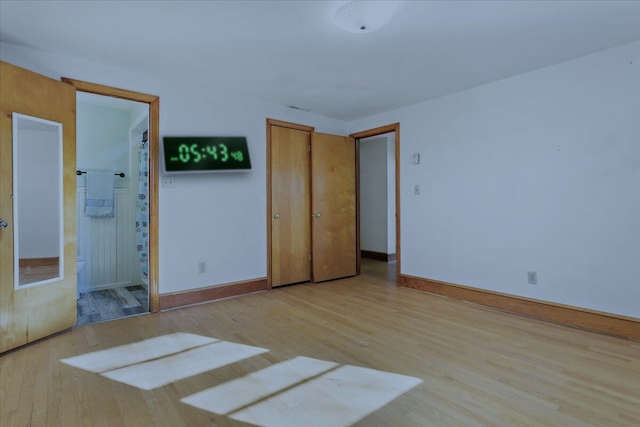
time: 5:43
